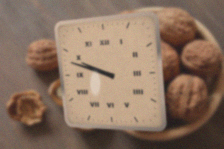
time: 9:48
